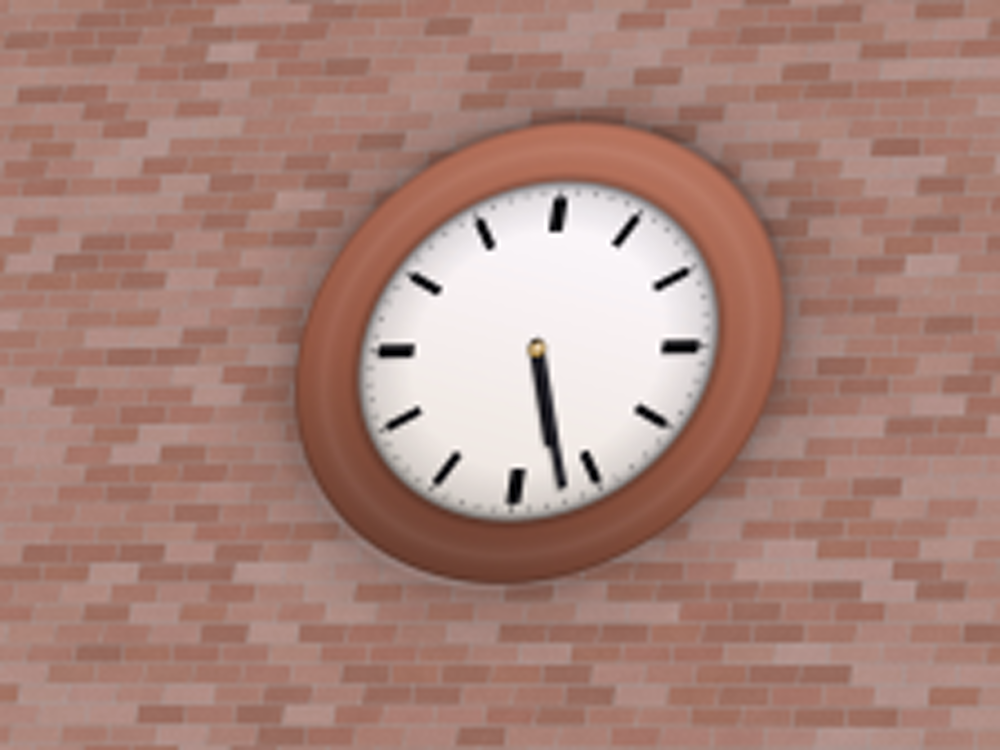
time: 5:27
